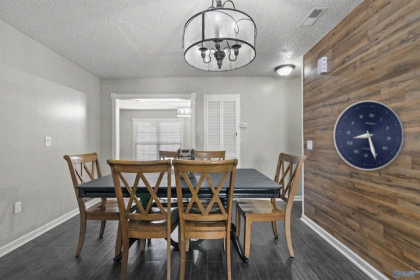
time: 8:26
